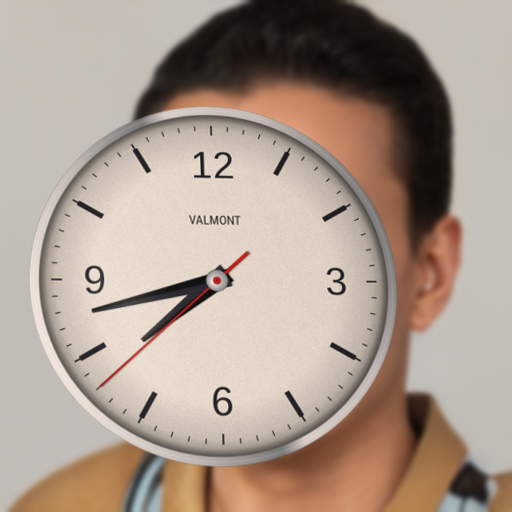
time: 7:42:38
